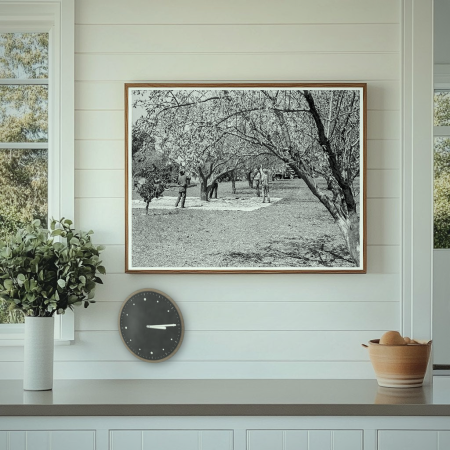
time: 3:15
